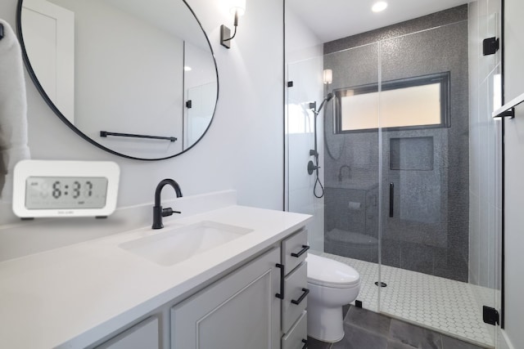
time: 6:37
